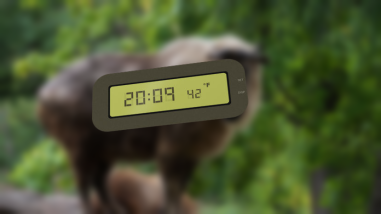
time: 20:09
